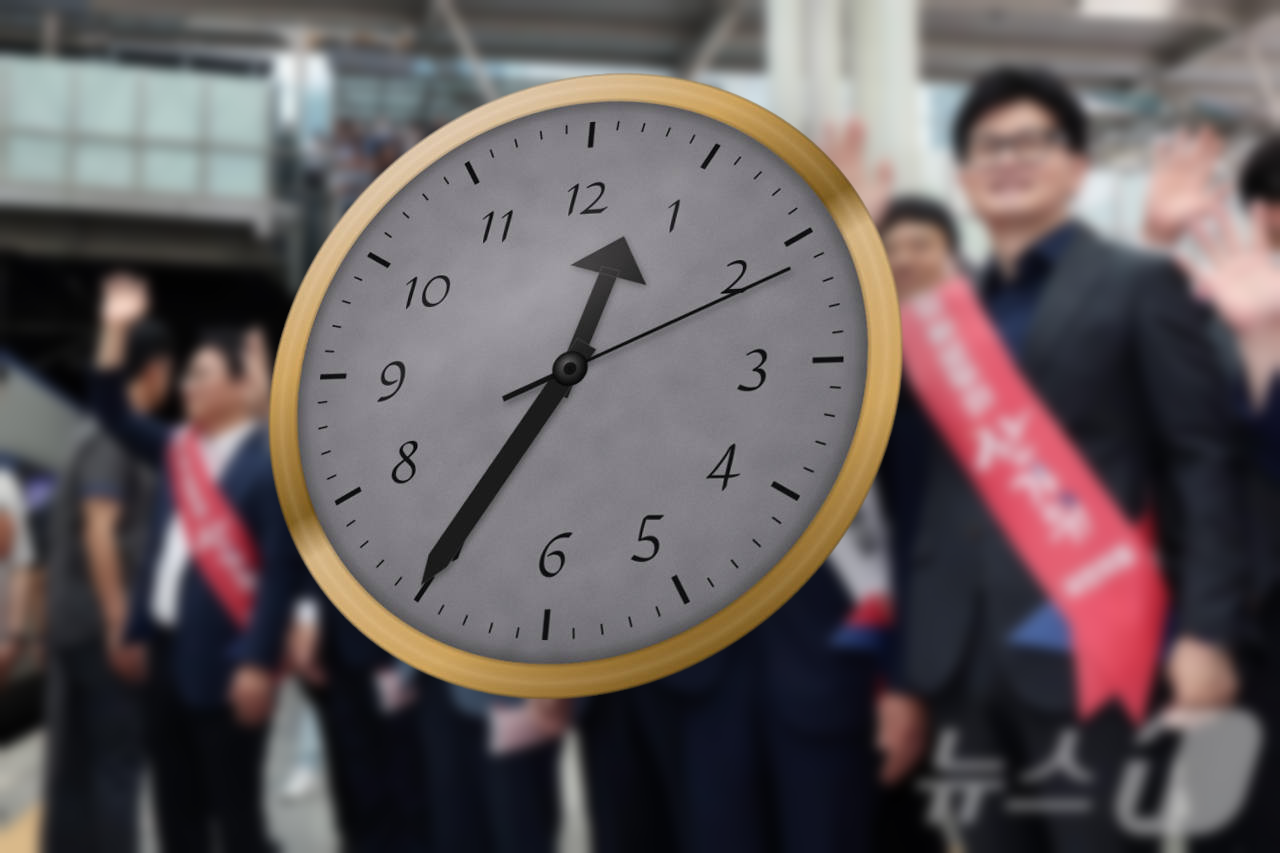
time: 12:35:11
